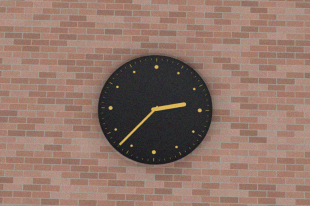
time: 2:37
